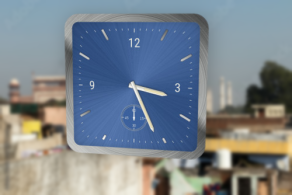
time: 3:26
